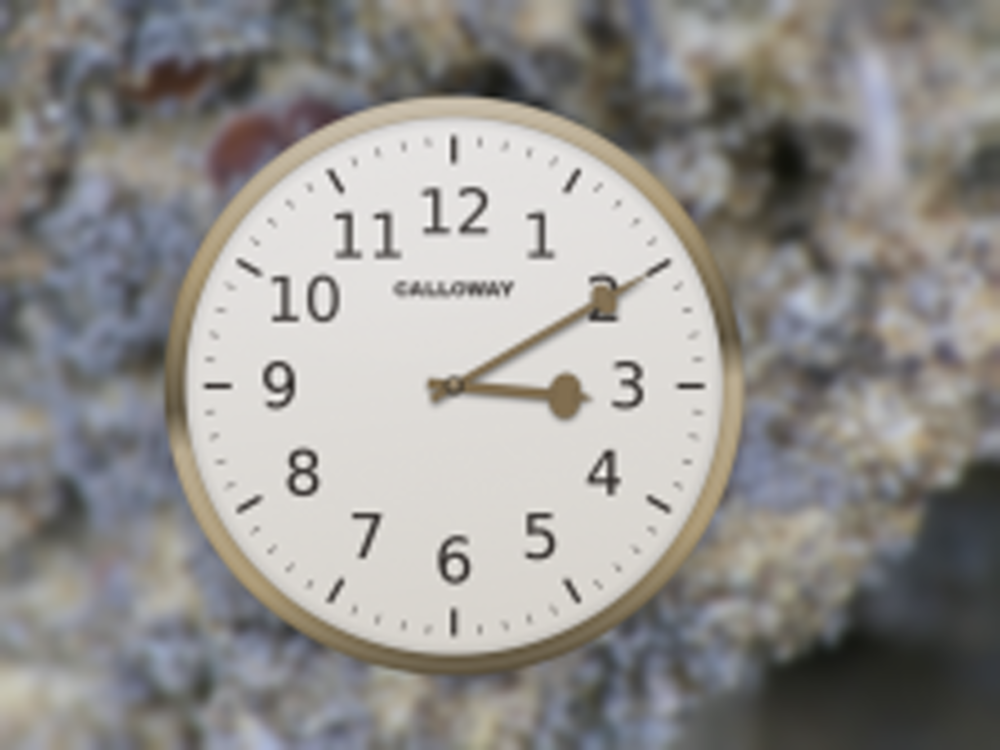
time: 3:10
